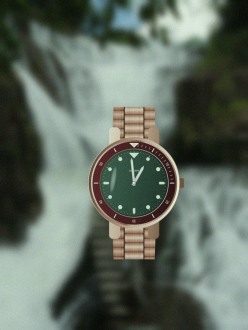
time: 12:59
